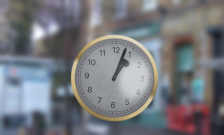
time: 1:03
